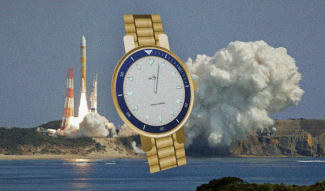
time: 12:03
